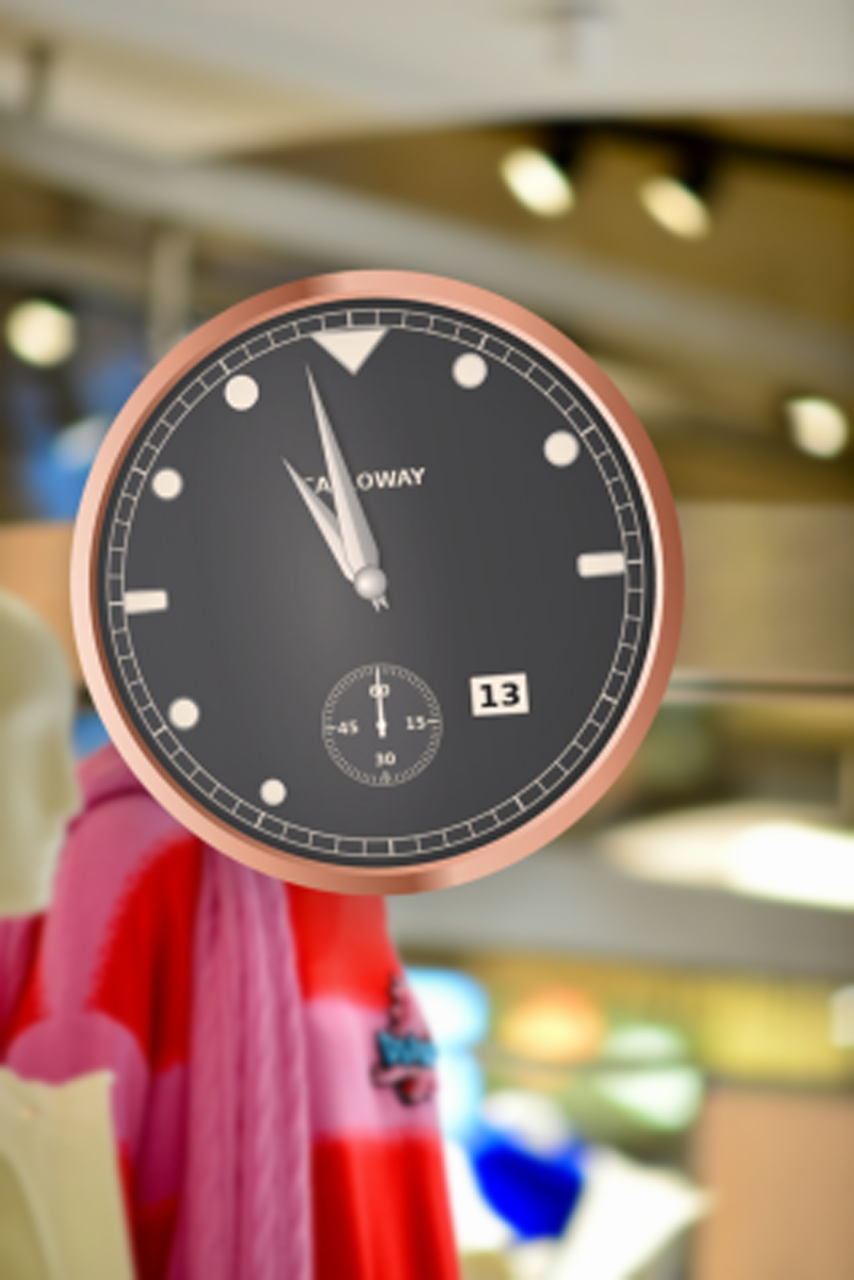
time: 10:58
